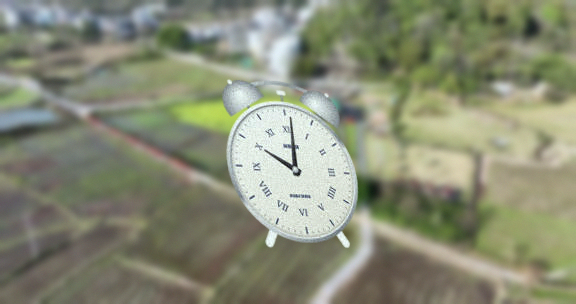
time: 10:01
